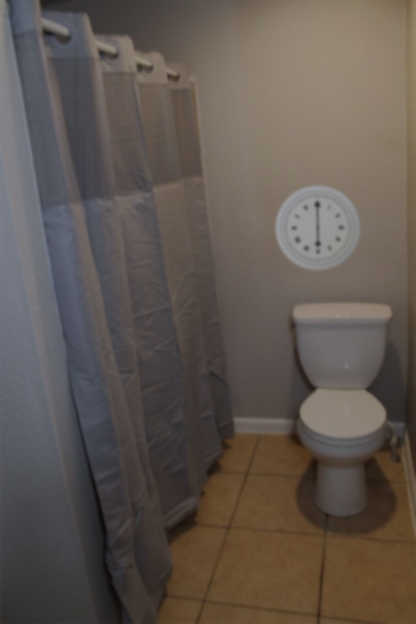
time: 6:00
